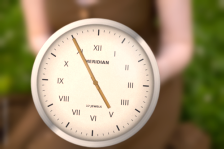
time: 4:55
